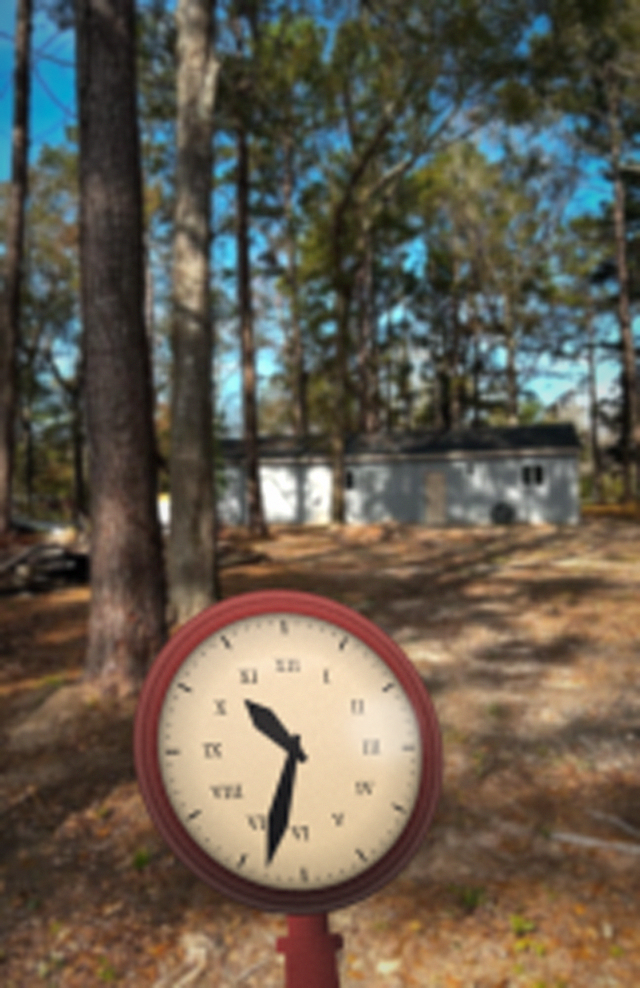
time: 10:33
